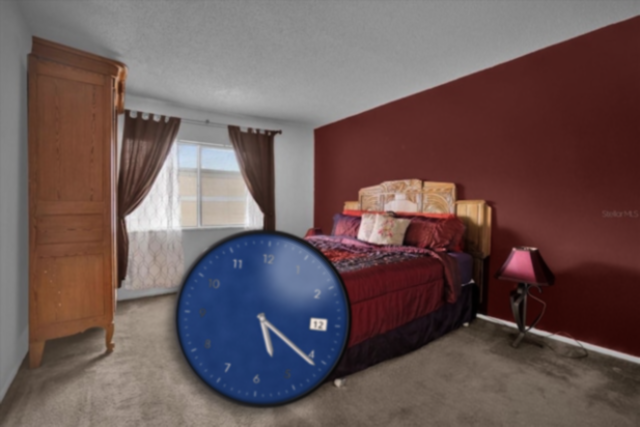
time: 5:21
